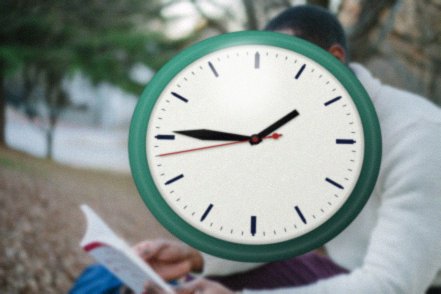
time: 1:45:43
